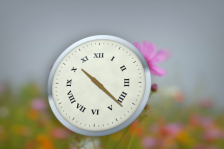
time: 10:22
